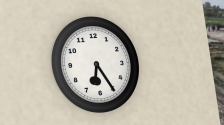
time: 6:25
